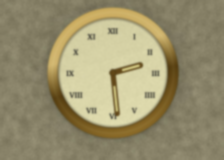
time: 2:29
